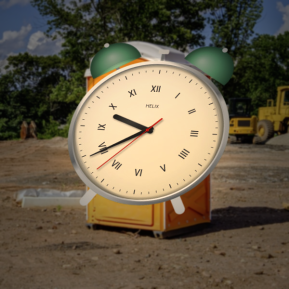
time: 9:39:37
